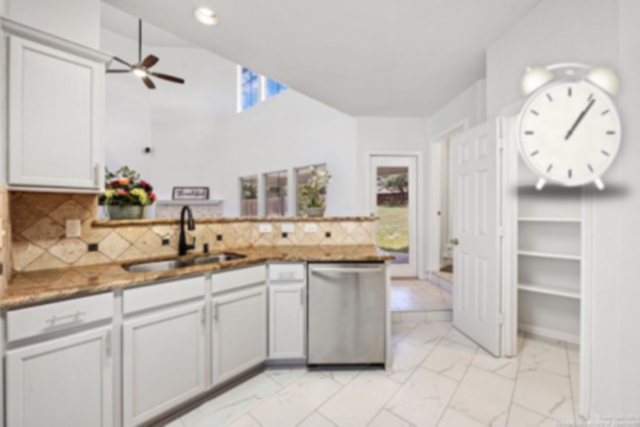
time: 1:06
